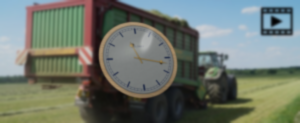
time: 11:17
